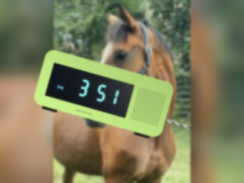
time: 3:51
